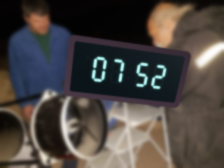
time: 7:52
